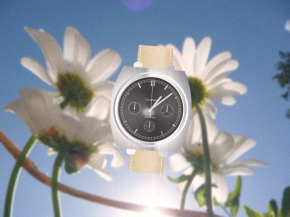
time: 1:08
